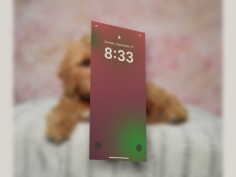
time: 8:33
